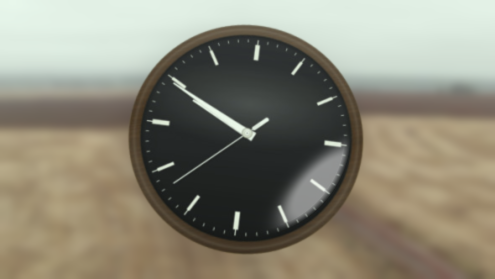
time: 9:49:38
